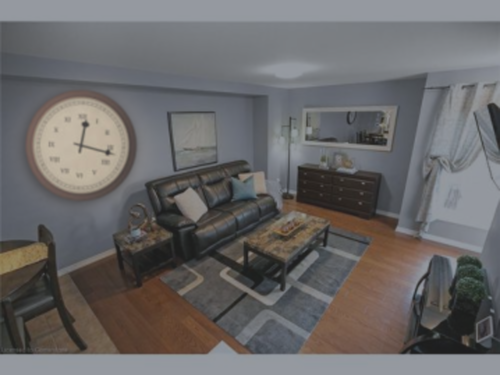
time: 12:17
